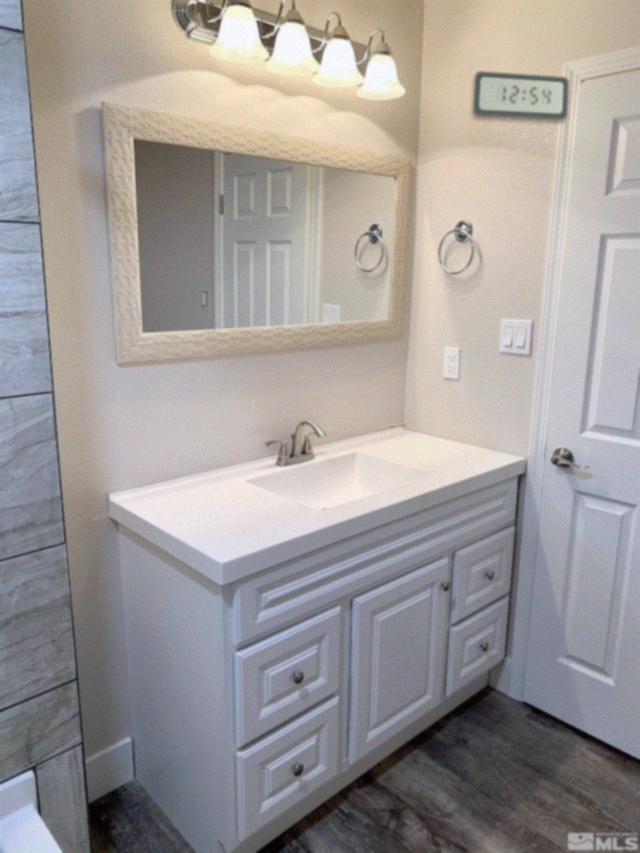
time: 12:54
